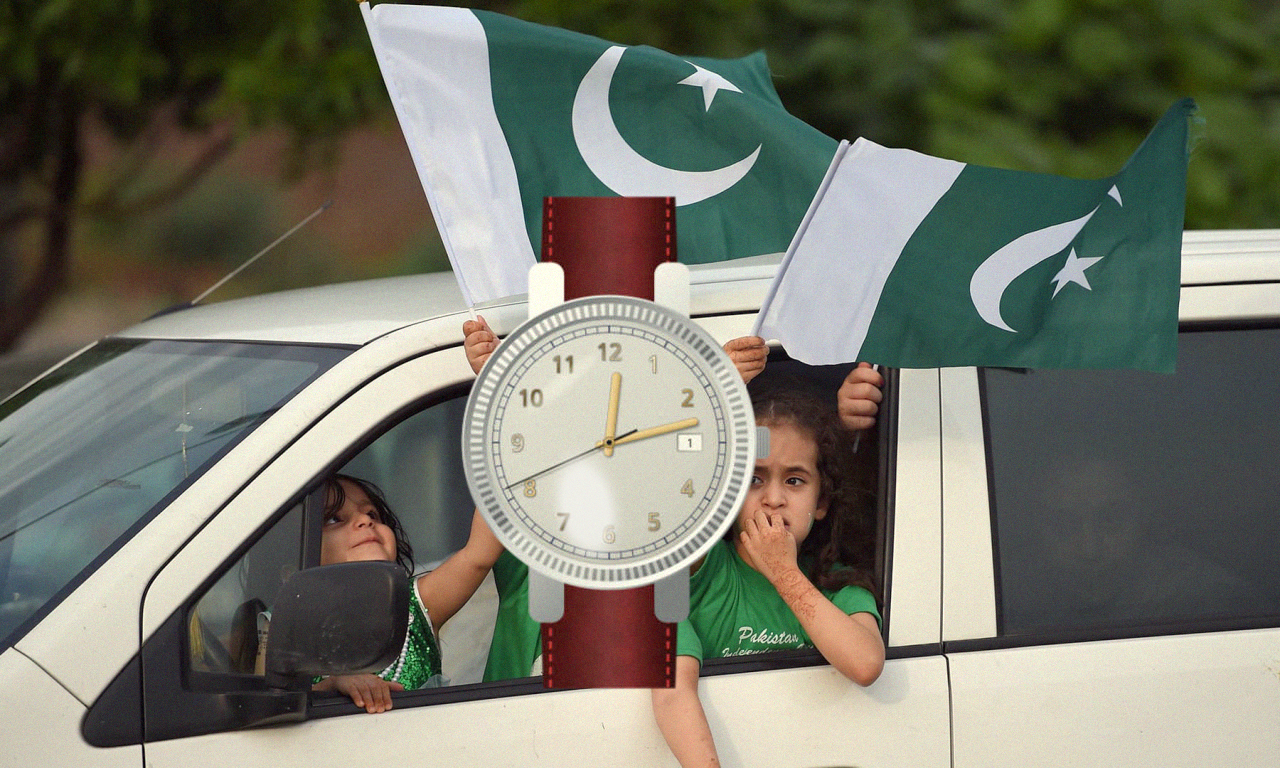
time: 12:12:41
